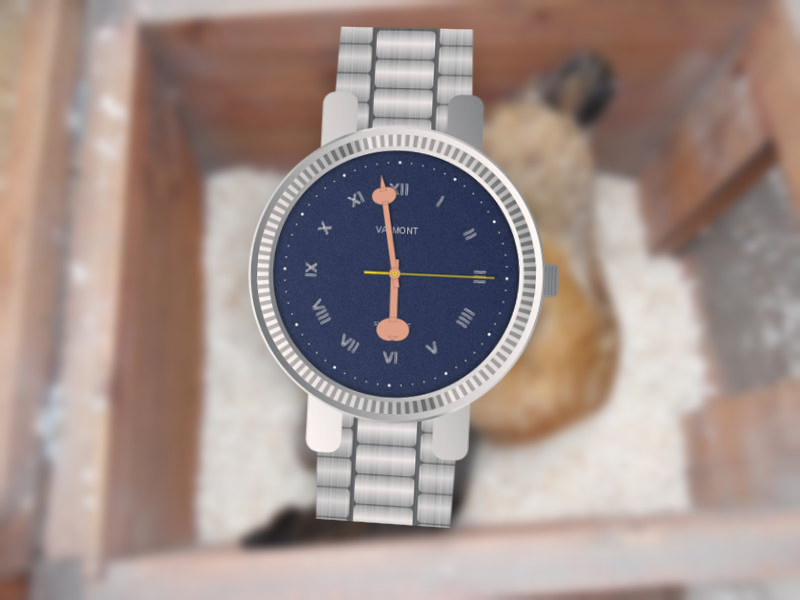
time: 5:58:15
